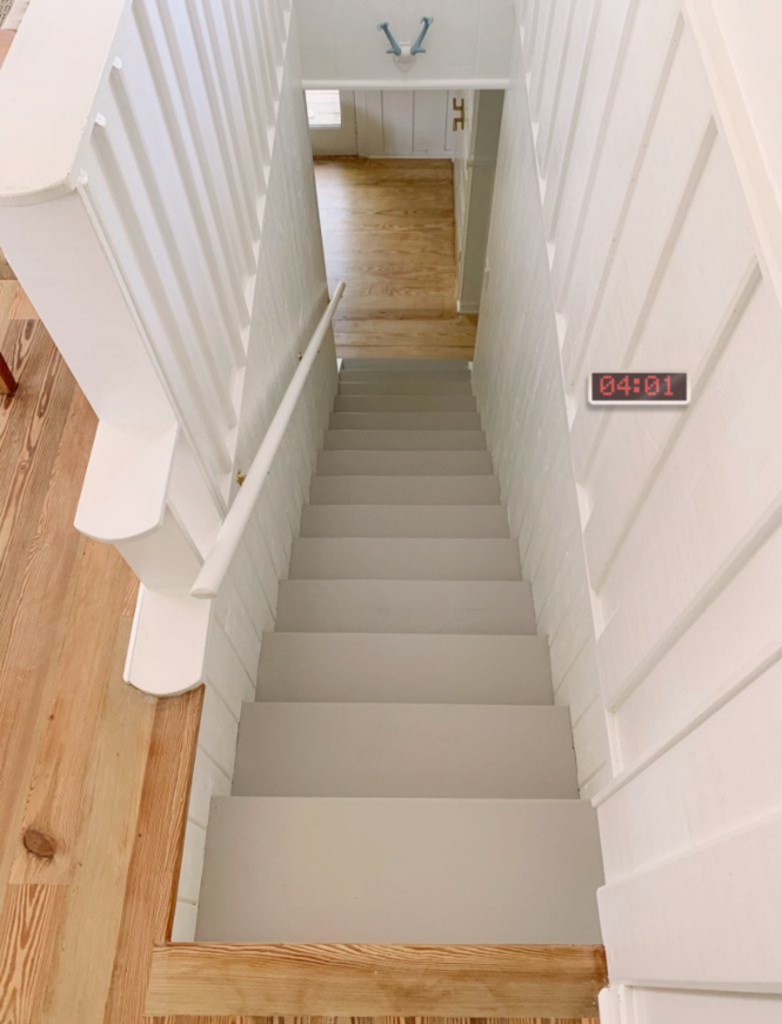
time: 4:01
